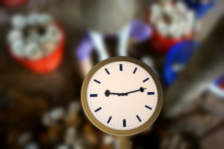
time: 9:13
